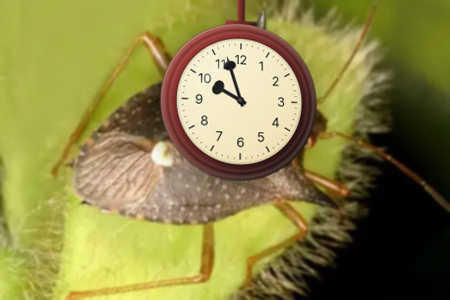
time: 9:57
